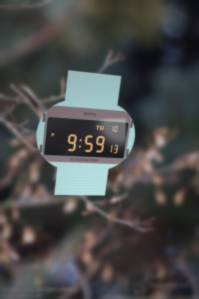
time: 9:59
